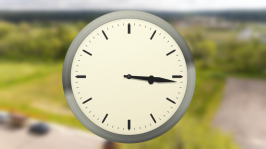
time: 3:16
